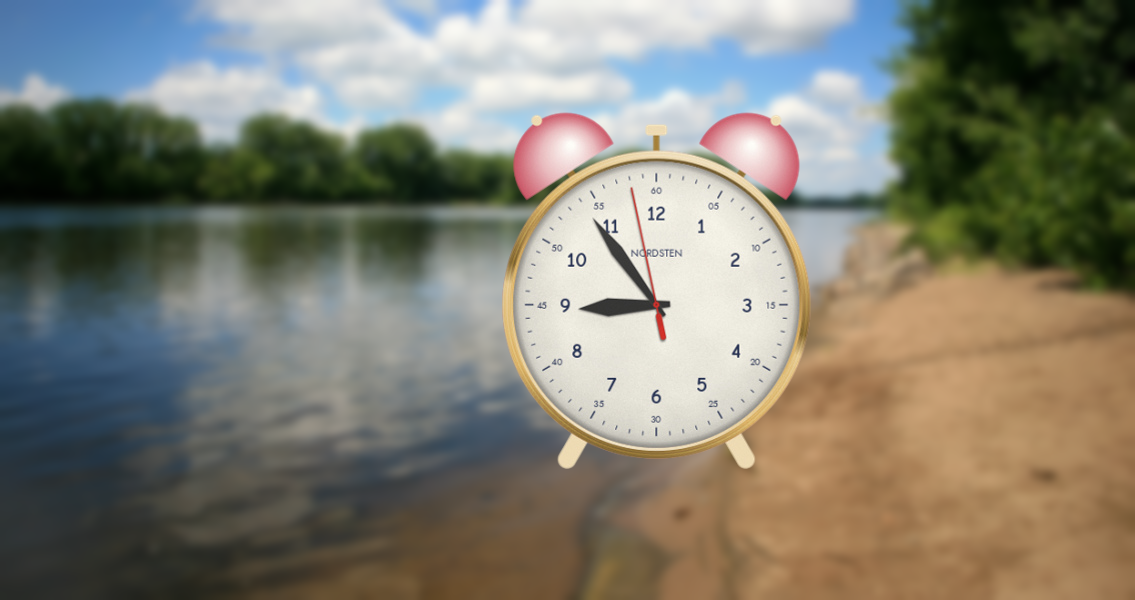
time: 8:53:58
